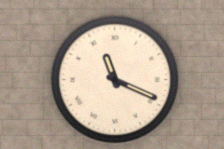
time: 11:19
